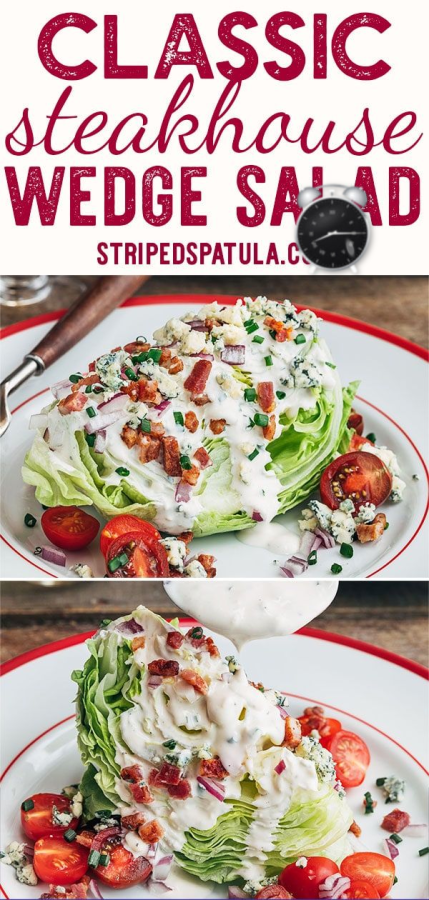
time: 8:15
